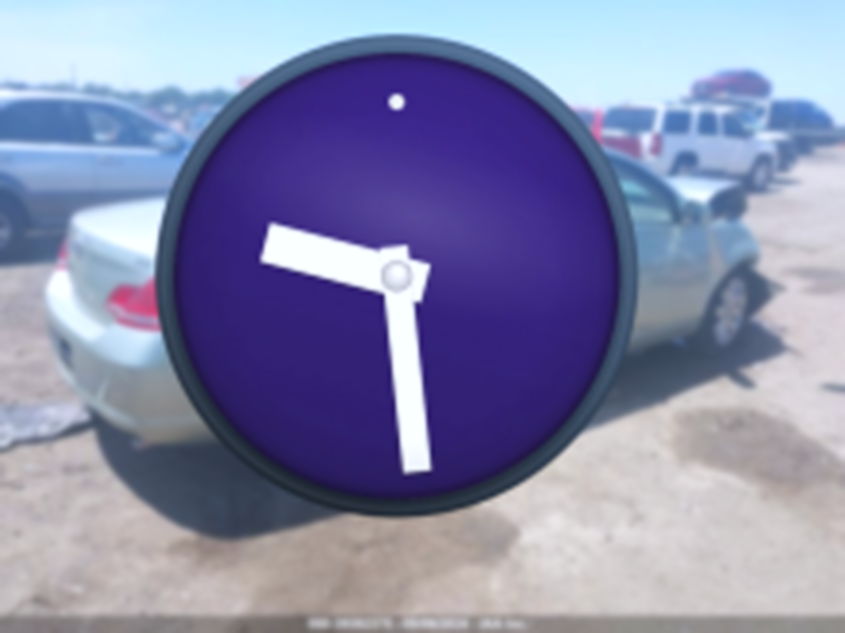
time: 9:29
